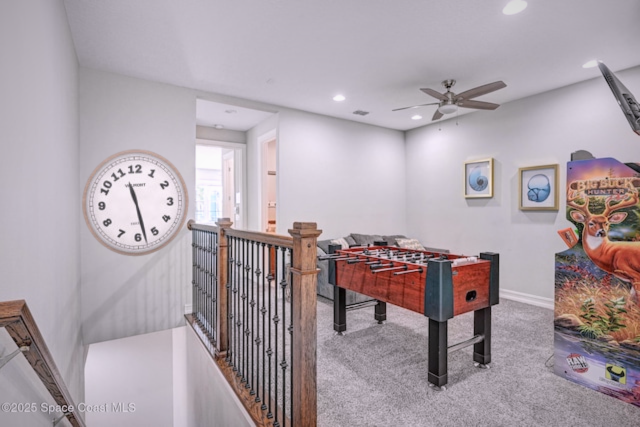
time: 11:28
